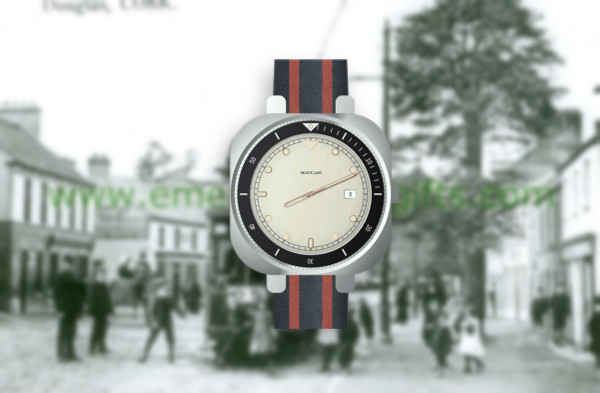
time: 8:11
